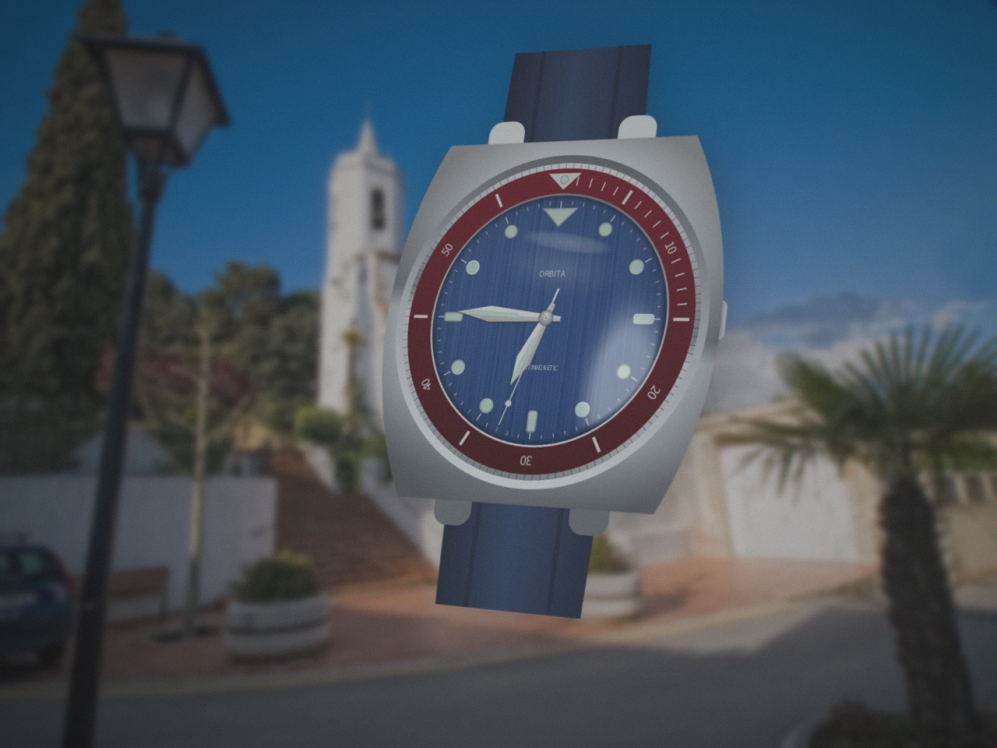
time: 6:45:33
